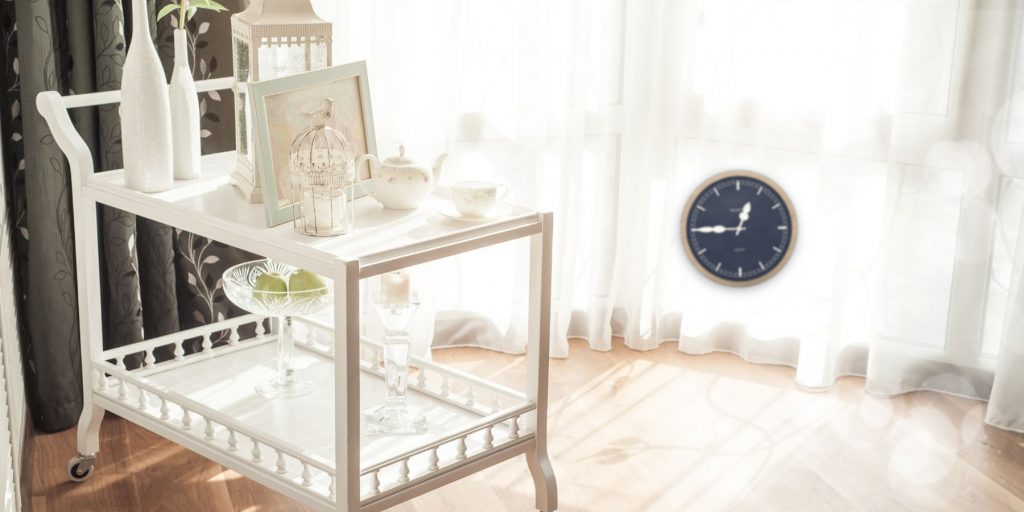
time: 12:45
